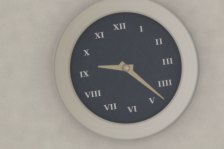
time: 9:23
